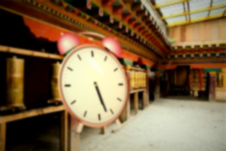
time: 5:27
